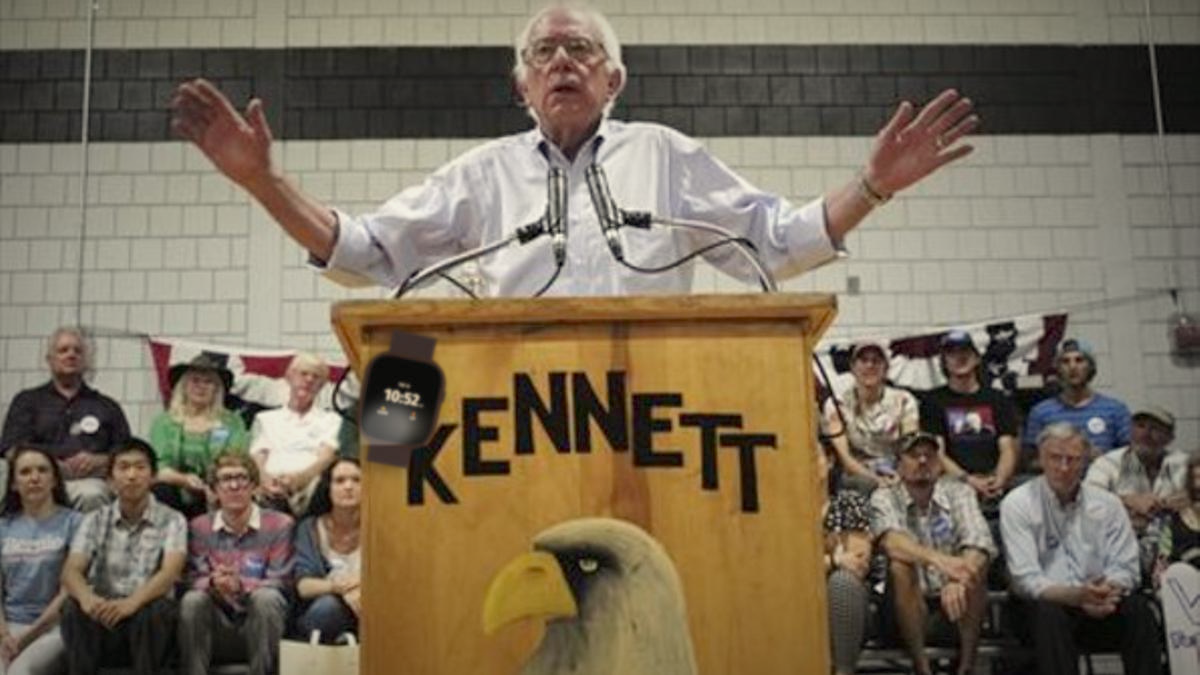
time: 10:52
